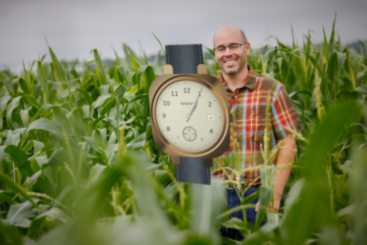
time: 1:05
